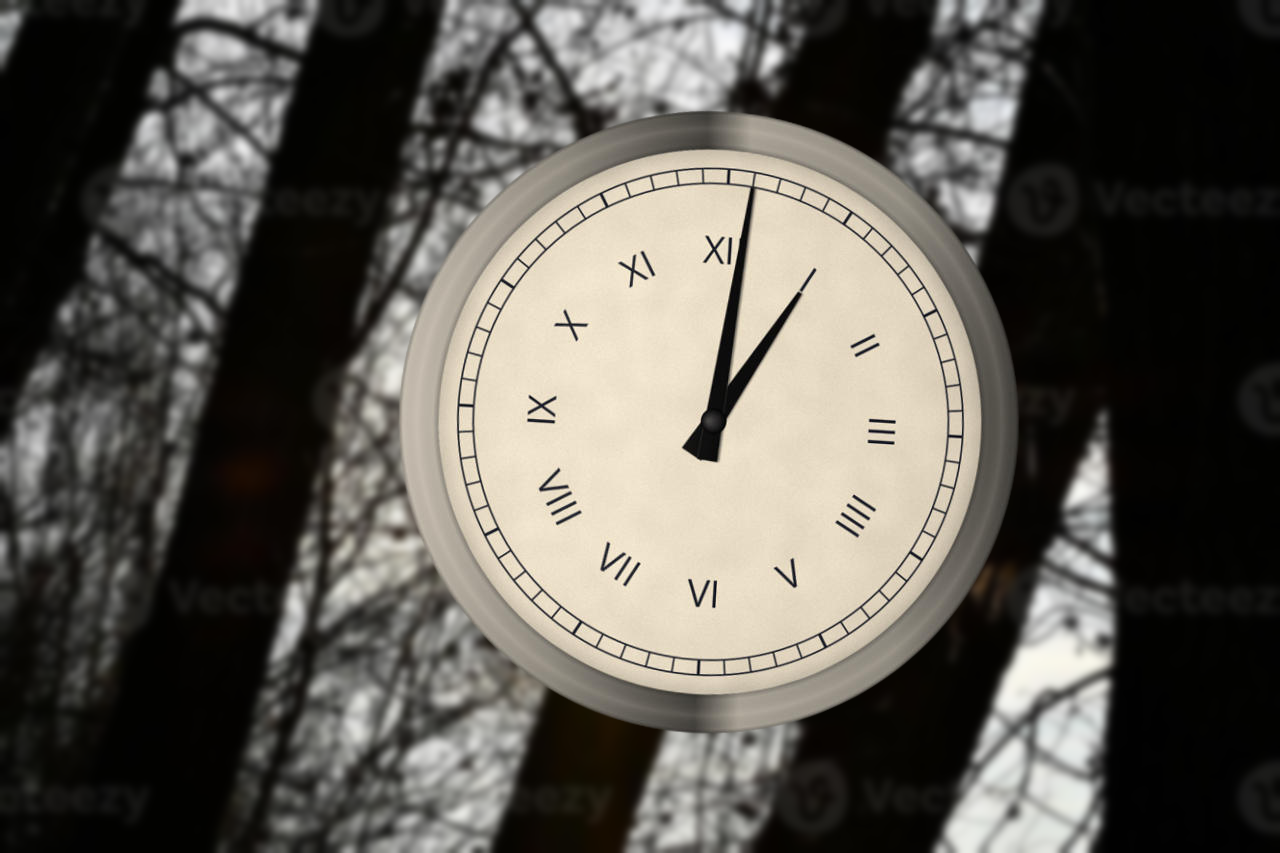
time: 1:01
